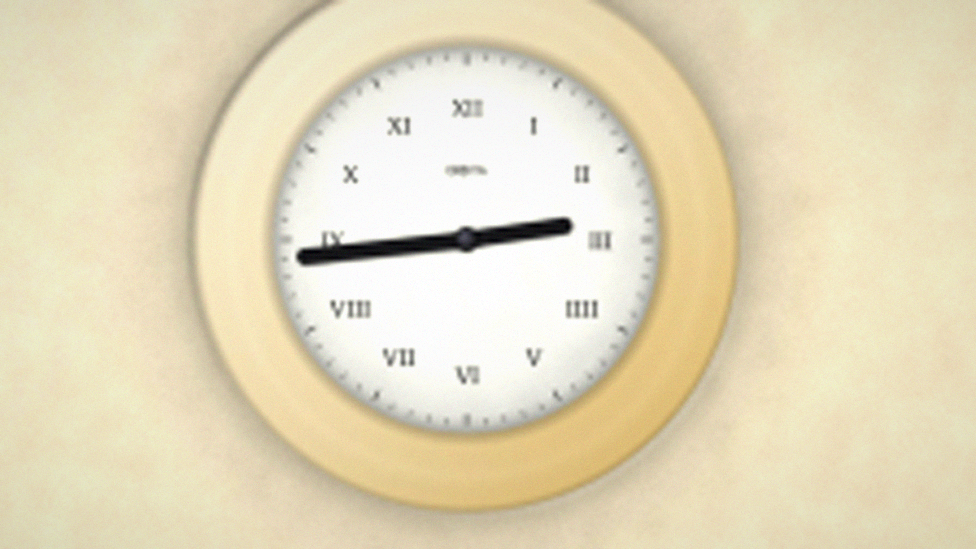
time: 2:44
